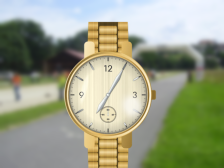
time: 7:05
